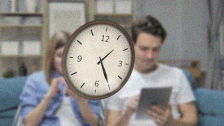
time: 1:25
